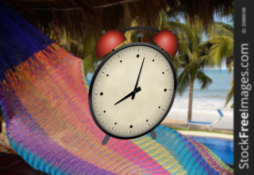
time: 8:02
